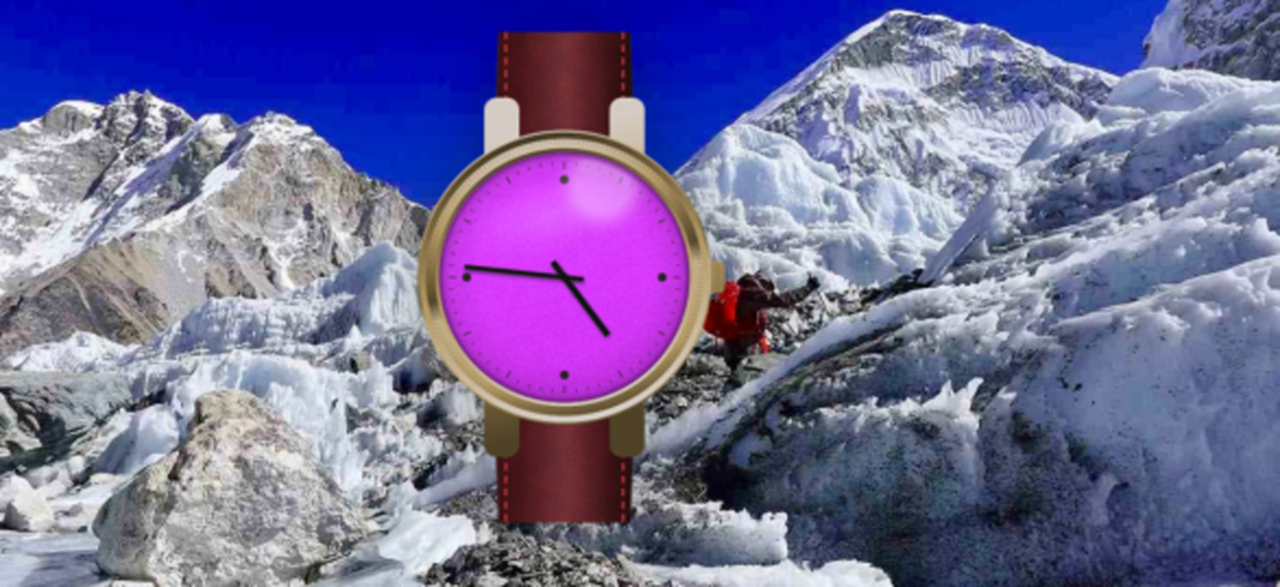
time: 4:46
